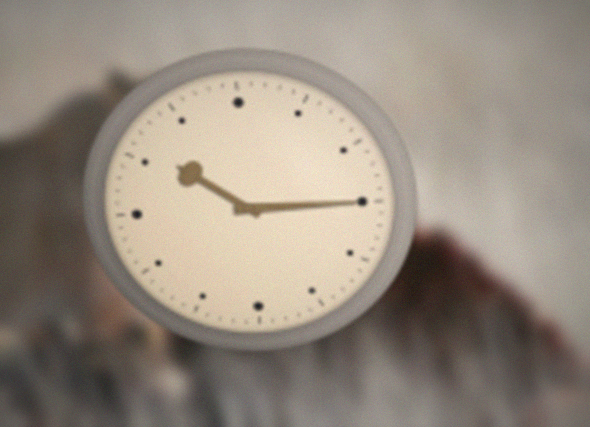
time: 10:15
